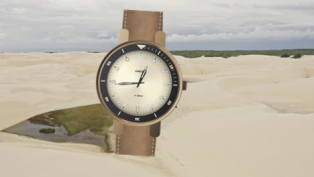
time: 12:44
